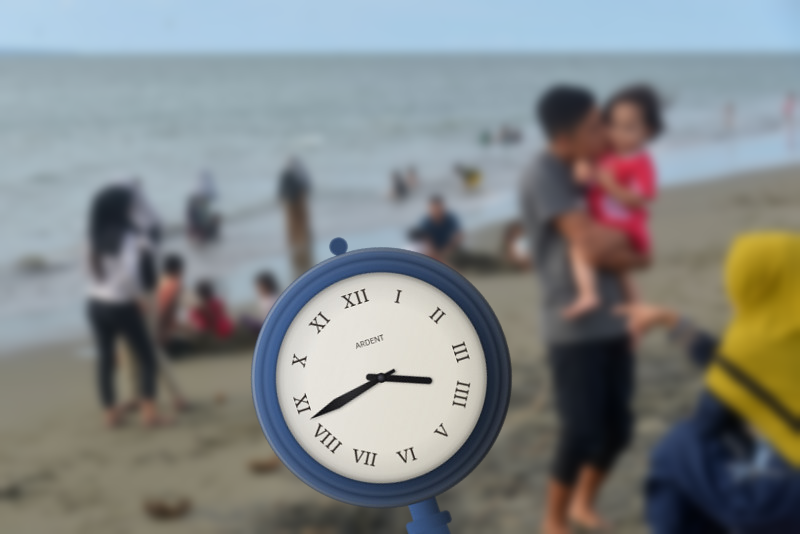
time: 3:43
